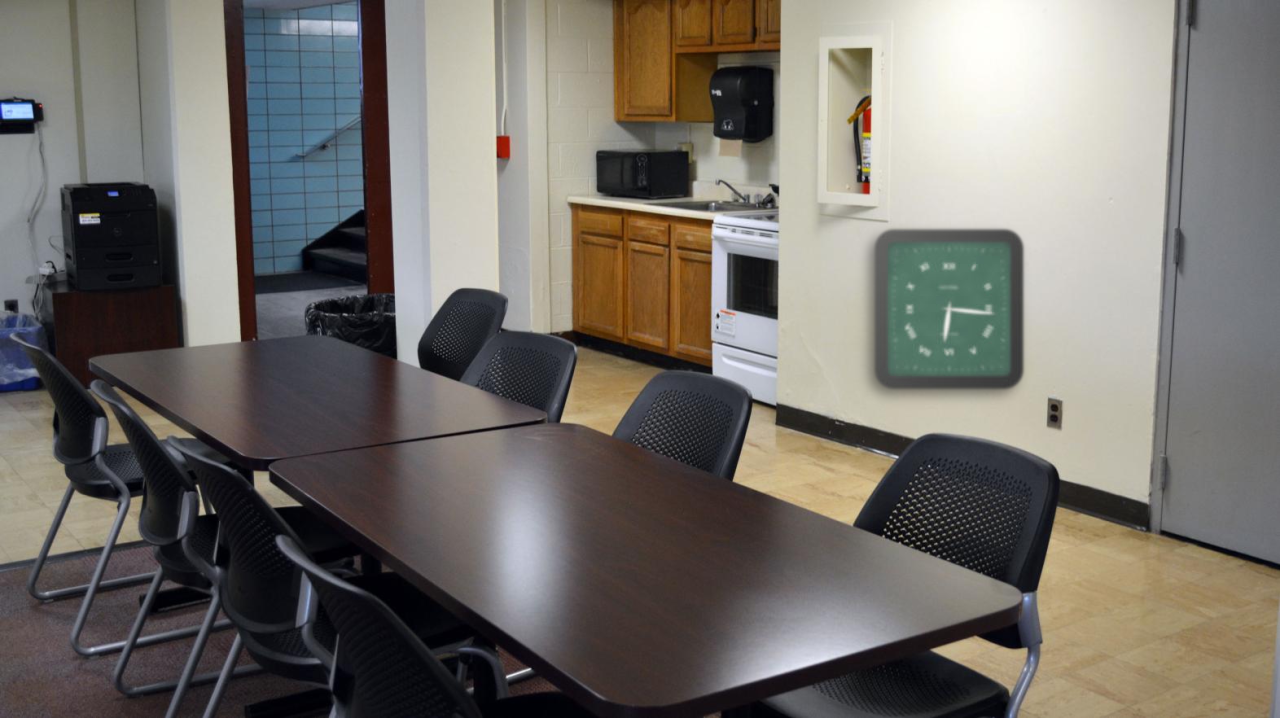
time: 6:16
